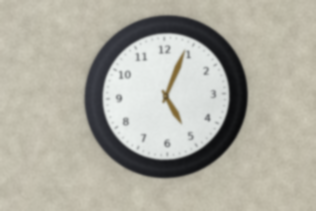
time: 5:04
